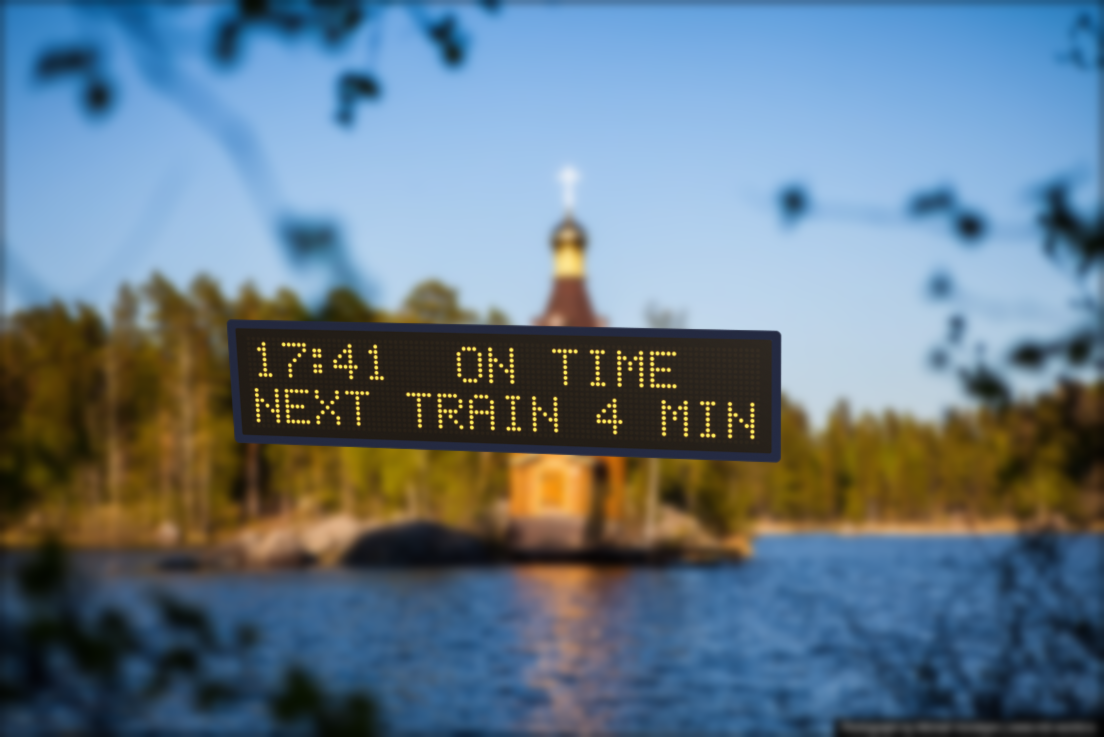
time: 17:41
